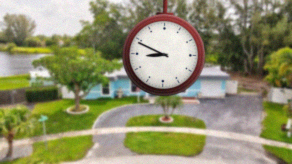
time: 8:49
